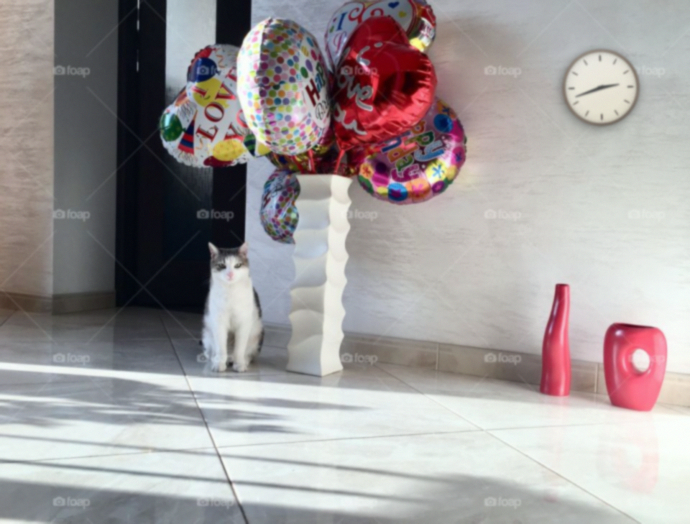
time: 2:42
